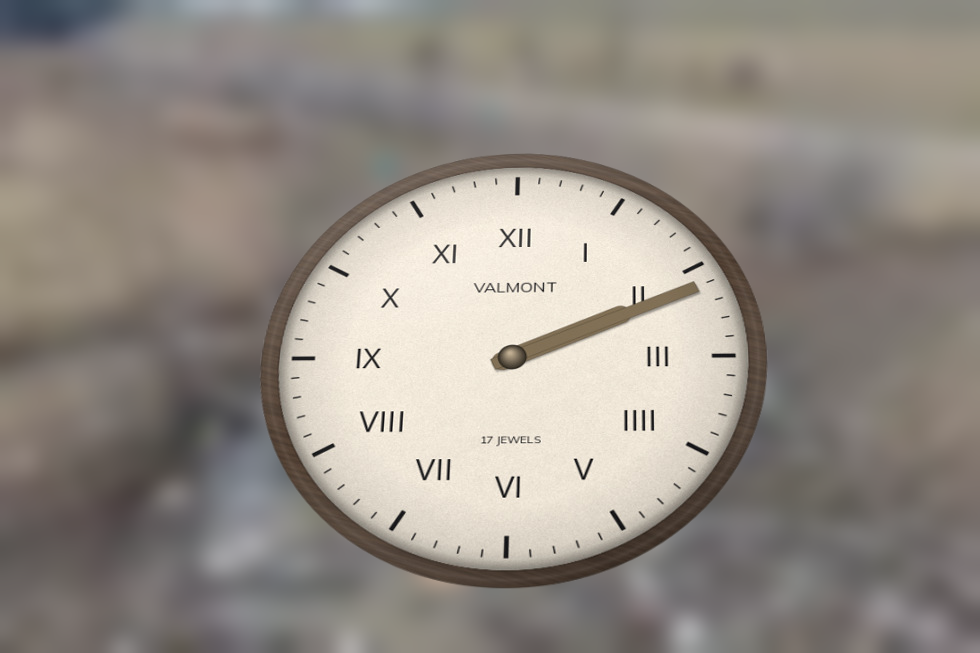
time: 2:11
